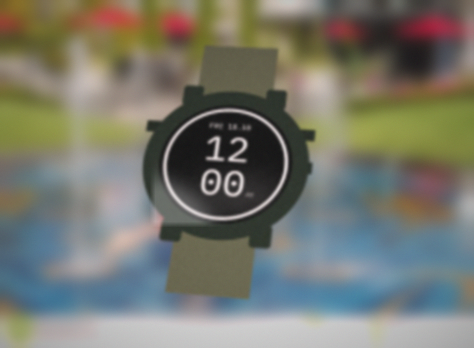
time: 12:00
